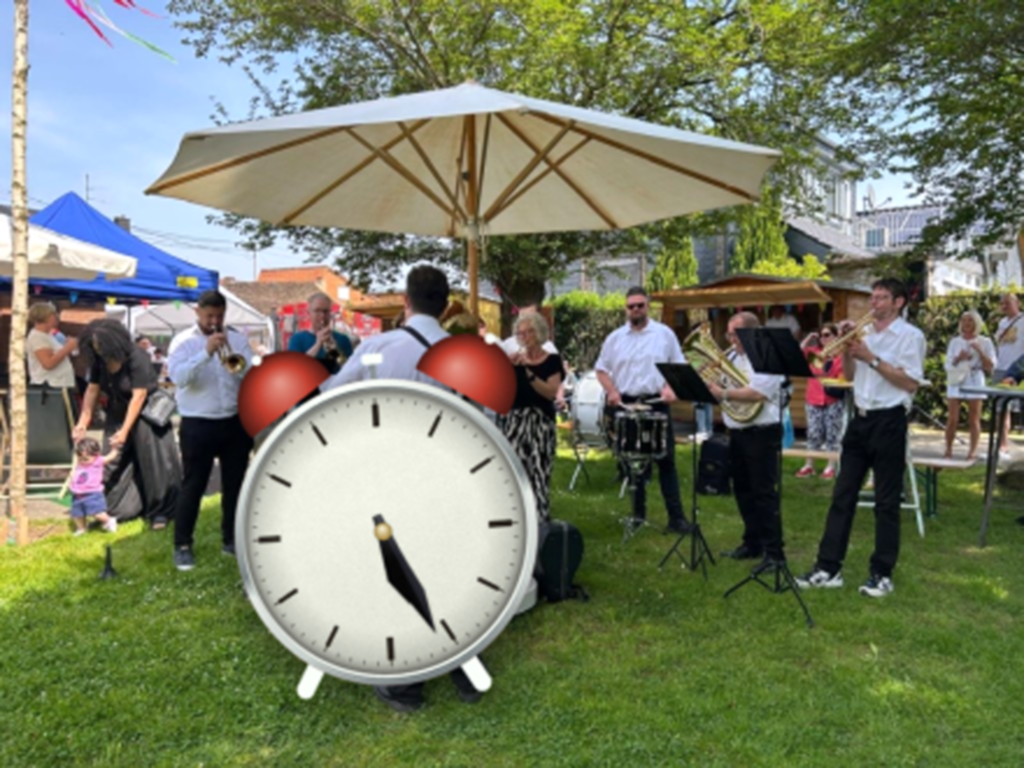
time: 5:26
